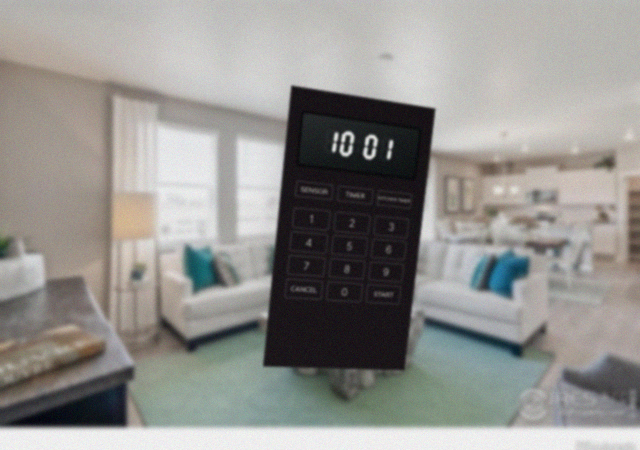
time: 10:01
